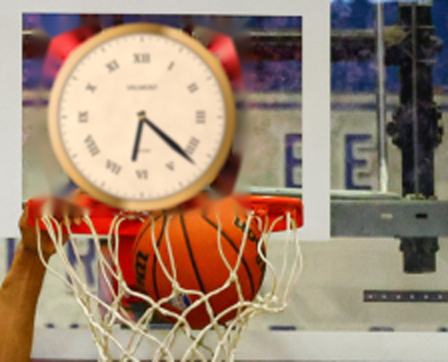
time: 6:22
